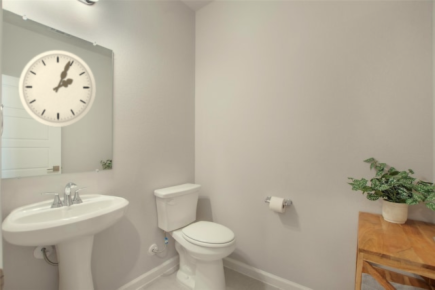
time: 2:04
